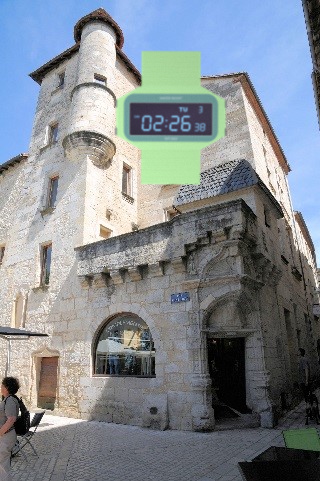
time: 2:26
